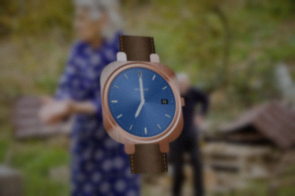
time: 7:00
